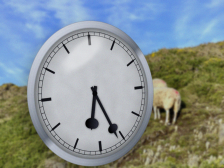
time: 6:26
